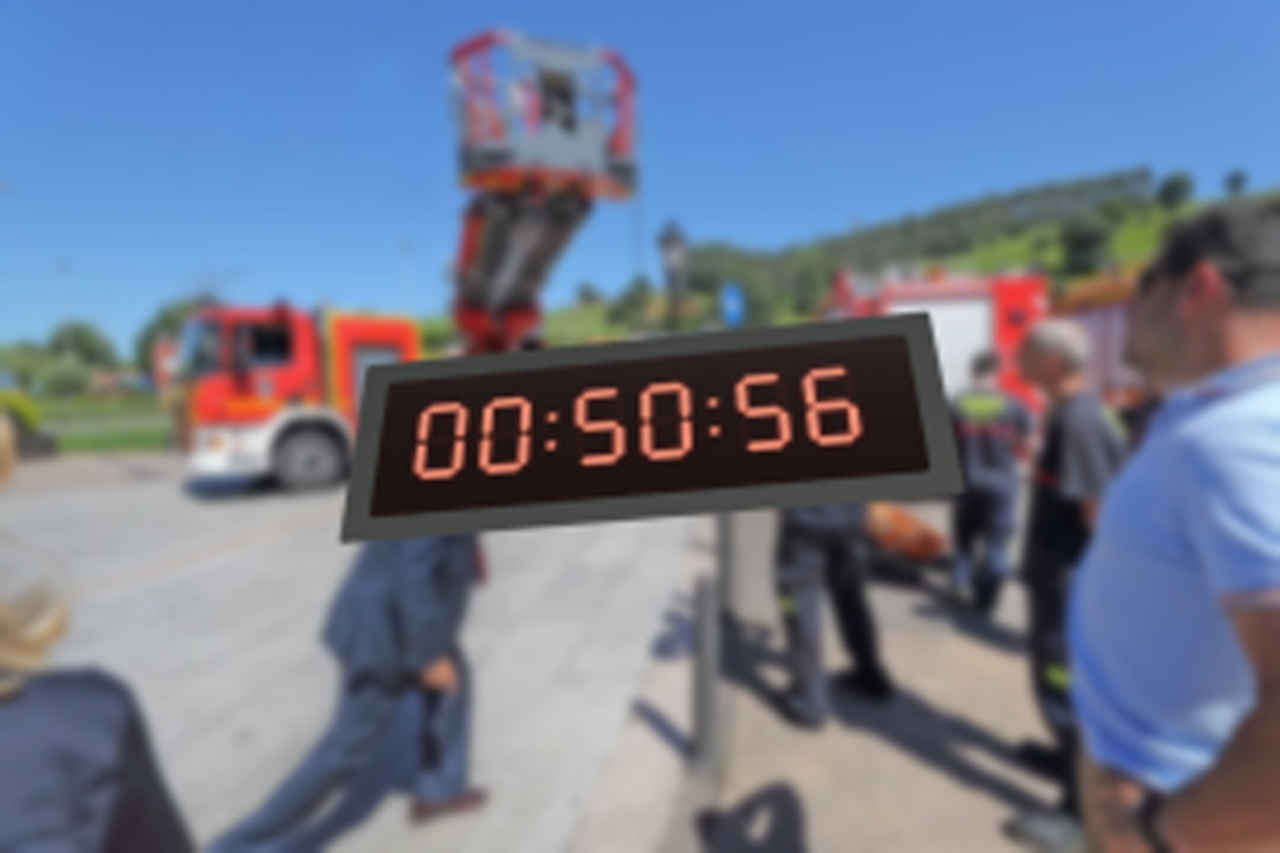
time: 0:50:56
